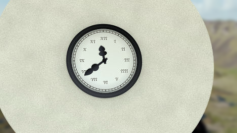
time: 11:39
